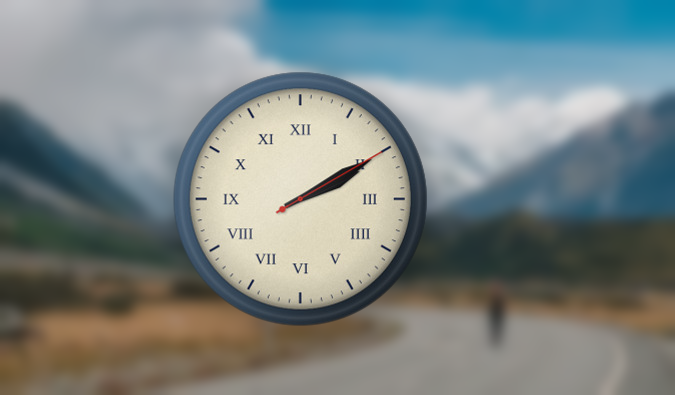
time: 2:10:10
